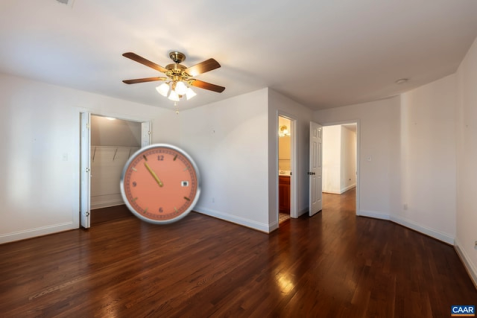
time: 10:54
